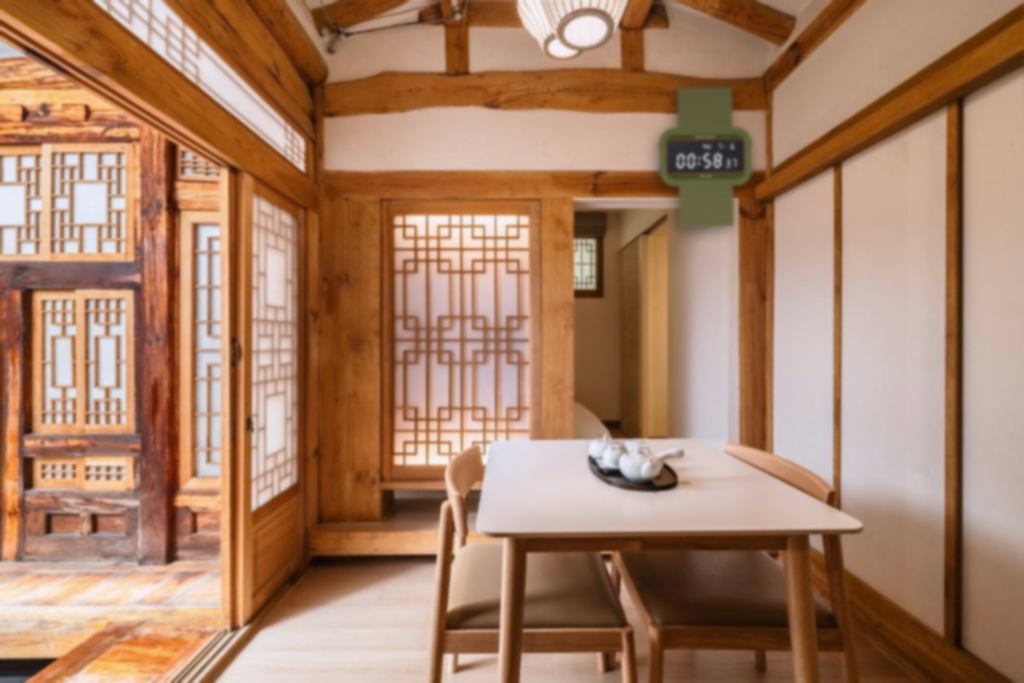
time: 0:58
